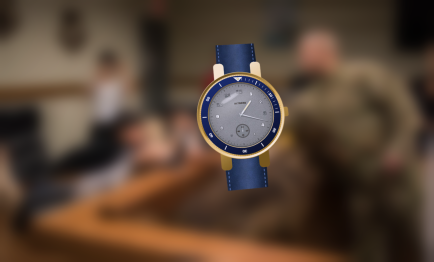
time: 1:18
